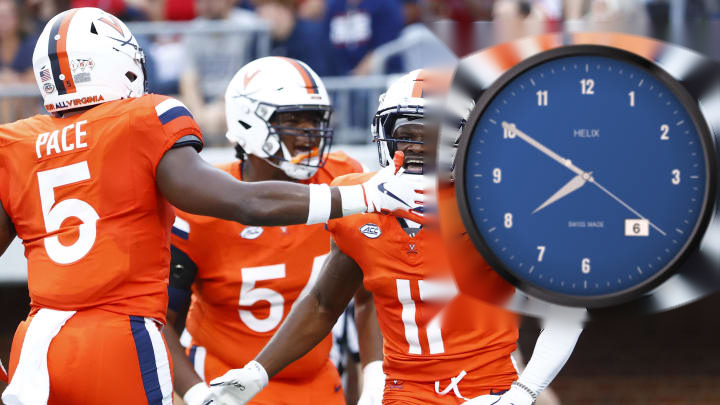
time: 7:50:21
